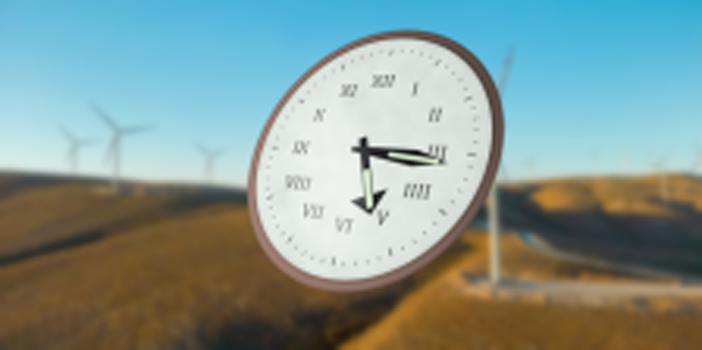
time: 5:16
